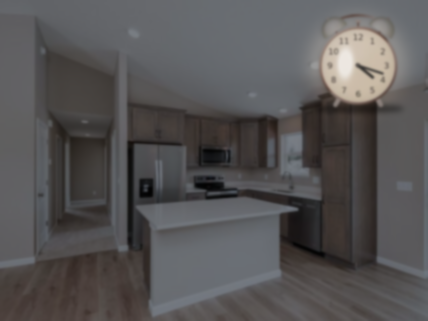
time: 4:18
